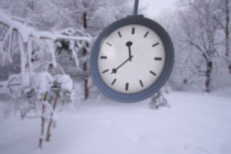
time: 11:38
